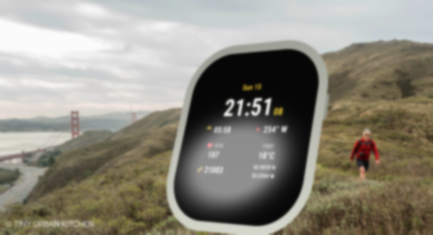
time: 21:51
